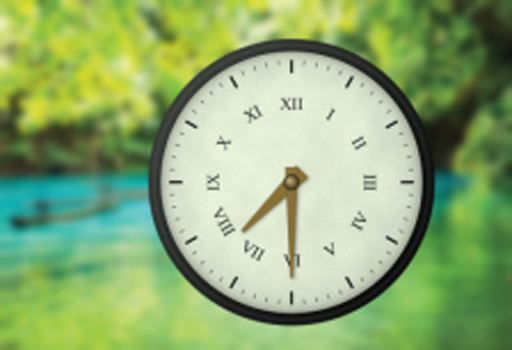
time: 7:30
